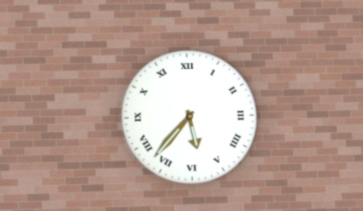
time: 5:37
